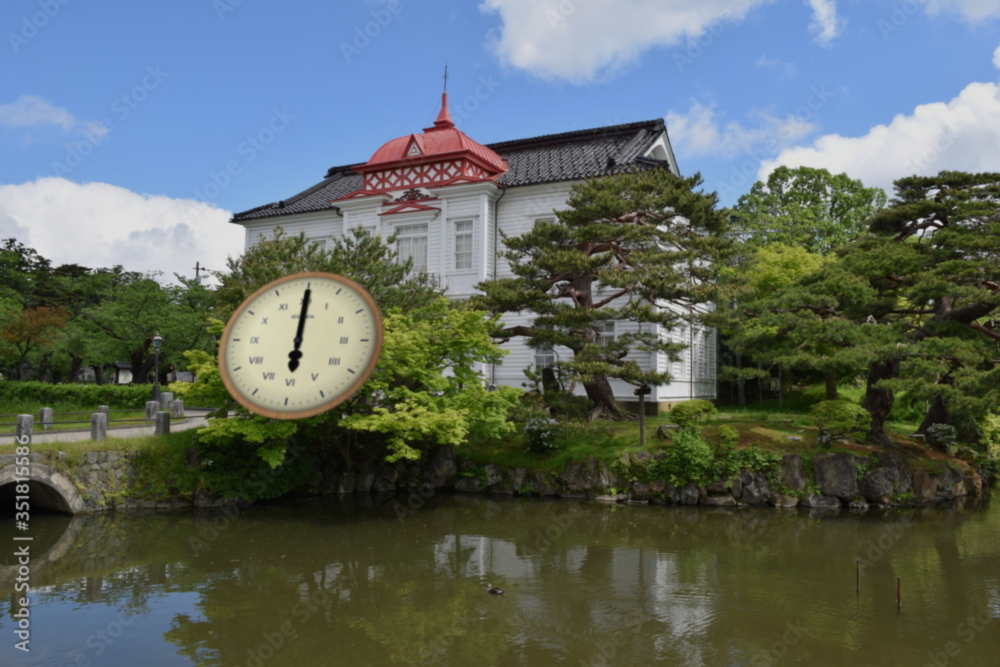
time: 6:00
